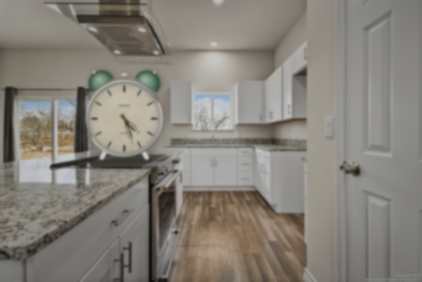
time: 4:27
